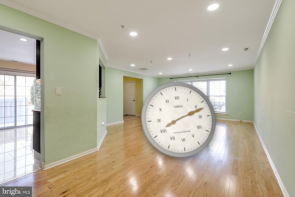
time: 8:12
